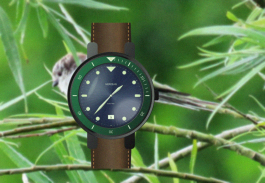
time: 1:37
